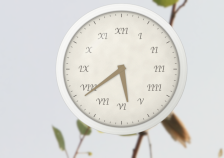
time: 5:39
